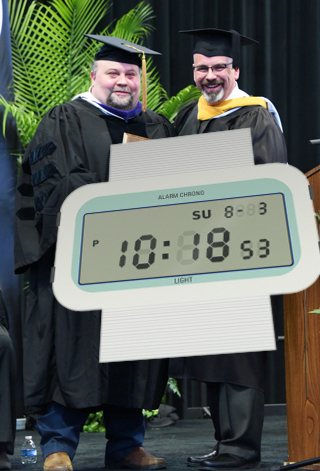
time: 10:18:53
